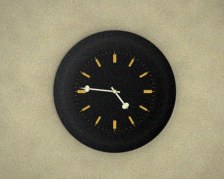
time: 4:46
